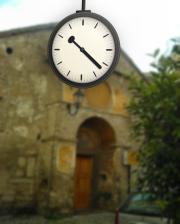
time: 10:22
